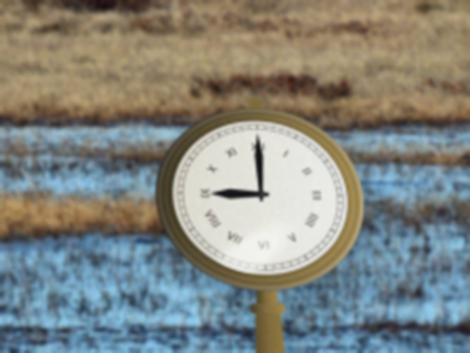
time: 9:00
